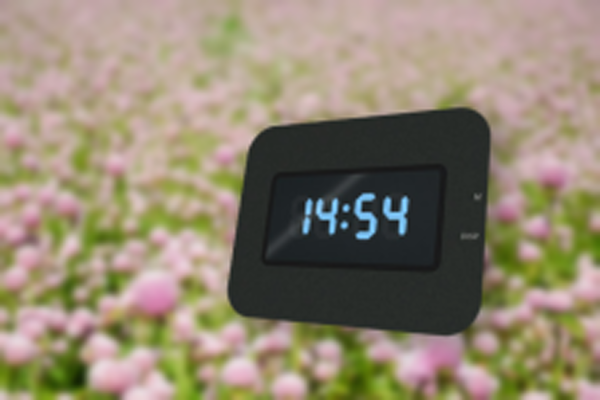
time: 14:54
